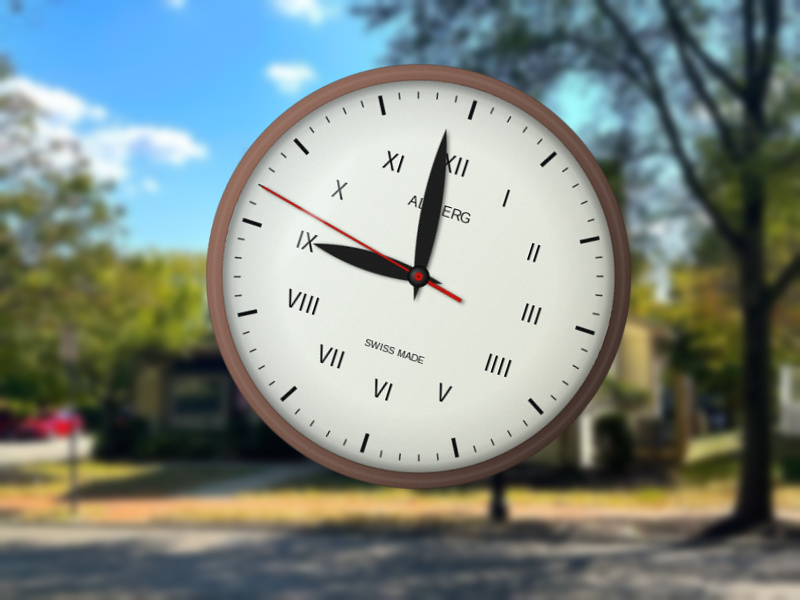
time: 8:58:47
